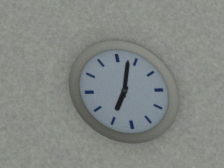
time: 7:03
